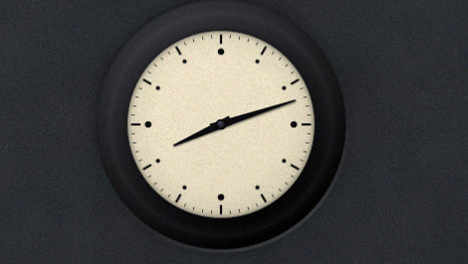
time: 8:12
